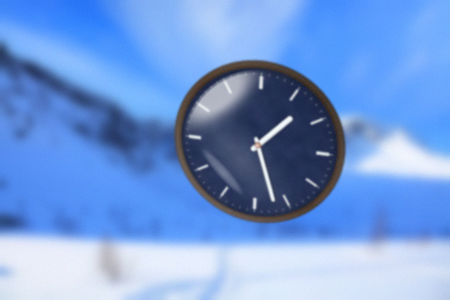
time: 1:27
